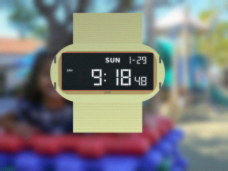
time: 9:18
